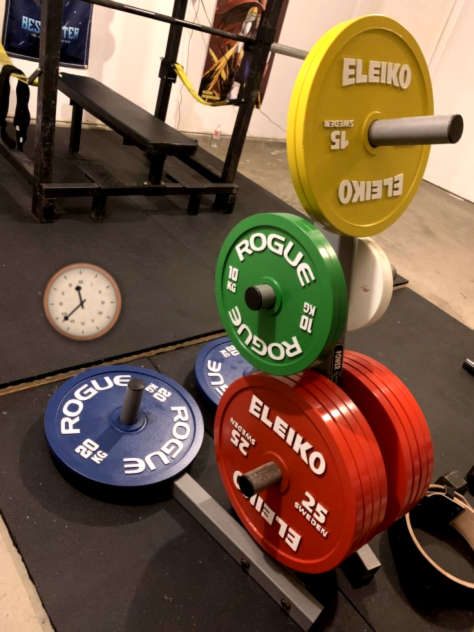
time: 11:38
